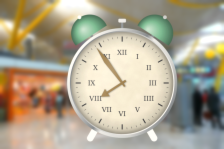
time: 7:54
